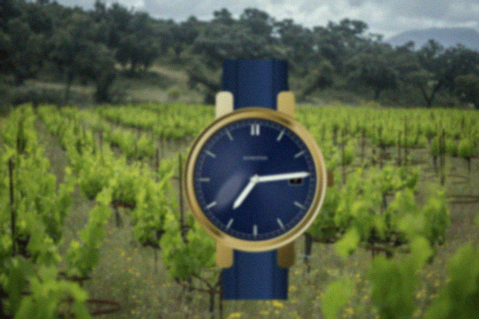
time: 7:14
